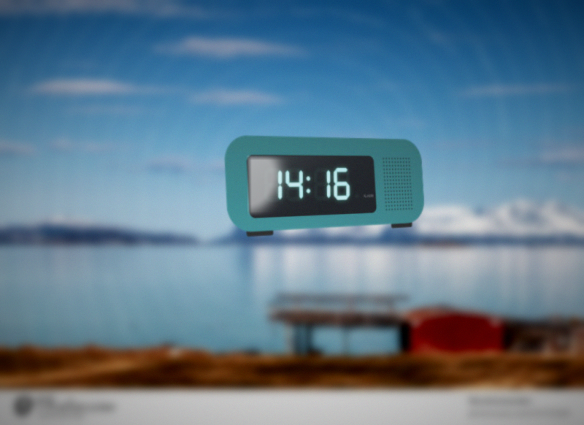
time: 14:16
